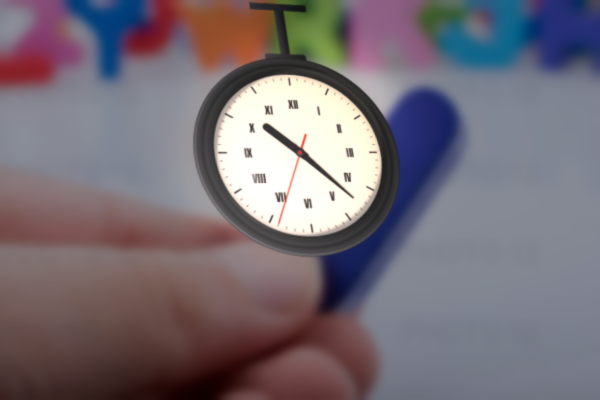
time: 10:22:34
